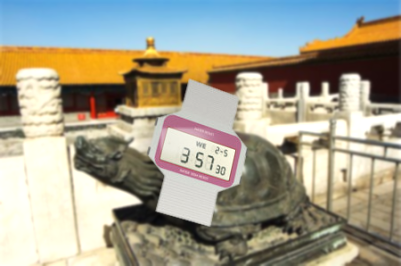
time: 3:57:30
